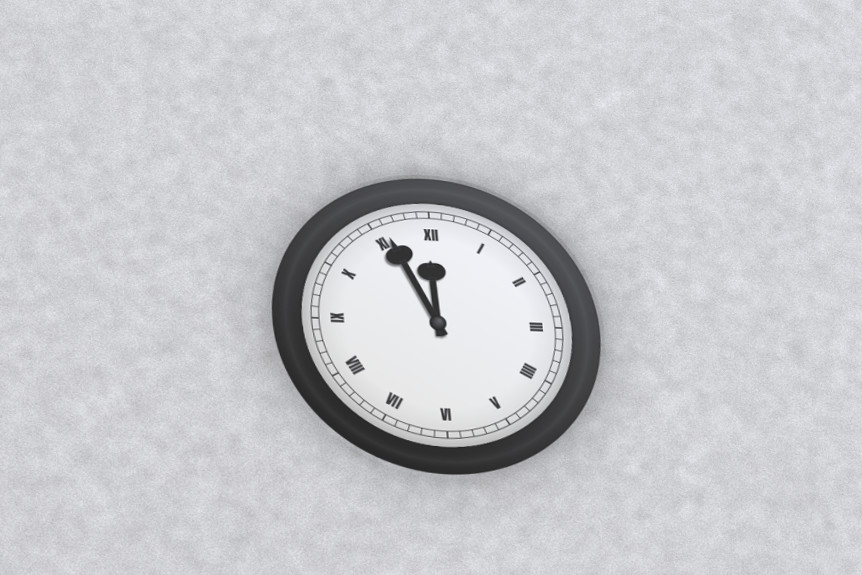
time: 11:56
